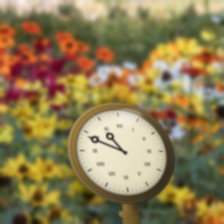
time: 10:49
